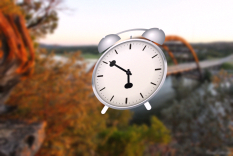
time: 5:51
